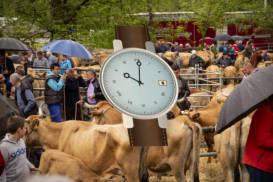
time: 10:01
